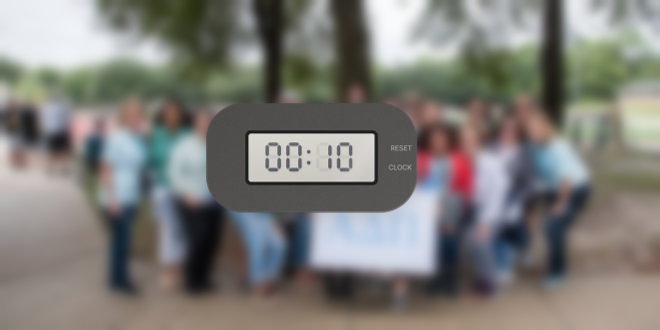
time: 0:10
